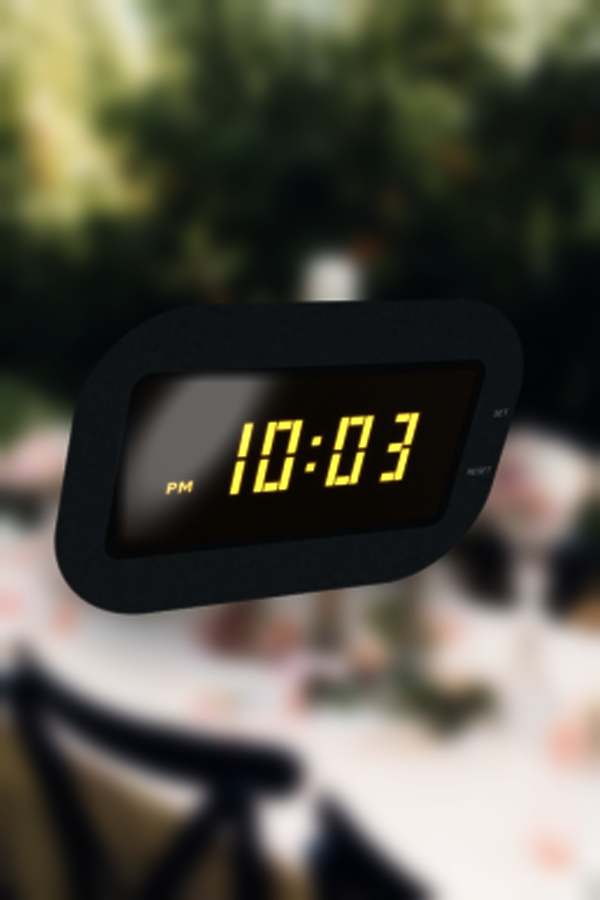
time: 10:03
